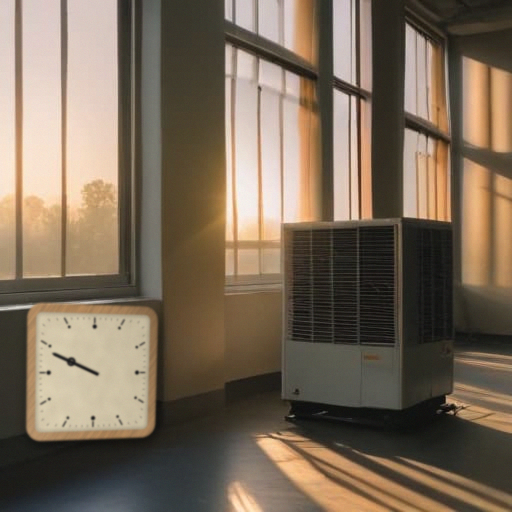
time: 9:49
